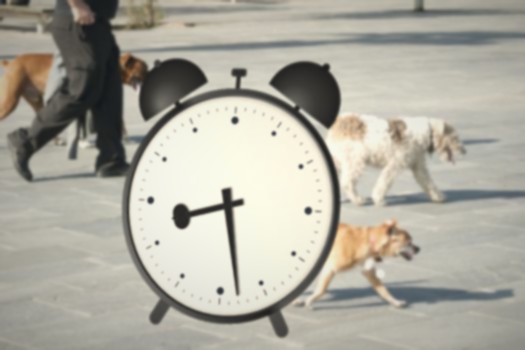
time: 8:28
